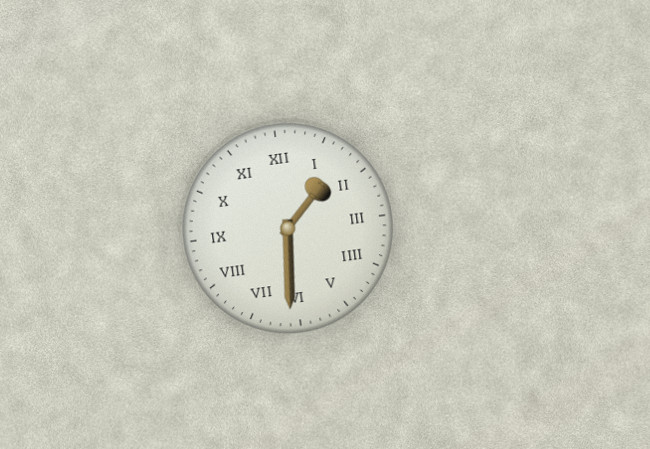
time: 1:31
